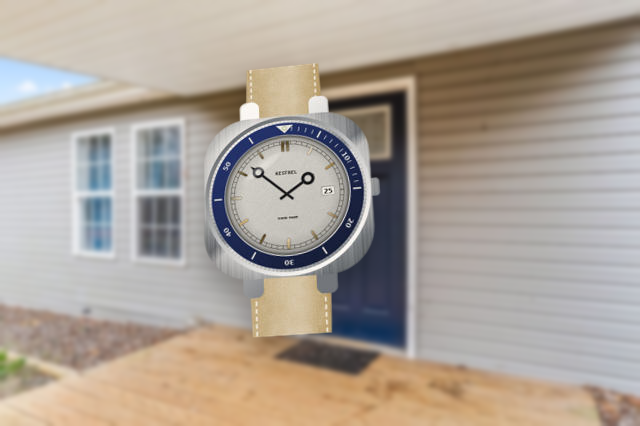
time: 1:52
